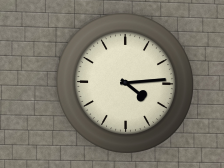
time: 4:14
